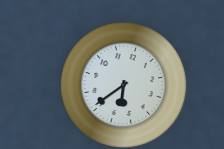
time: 5:36
